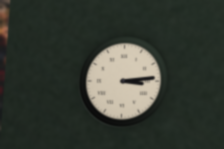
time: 3:14
